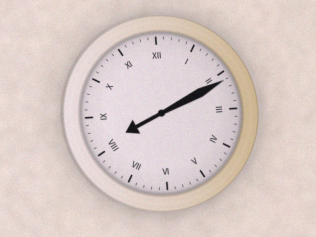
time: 8:11
